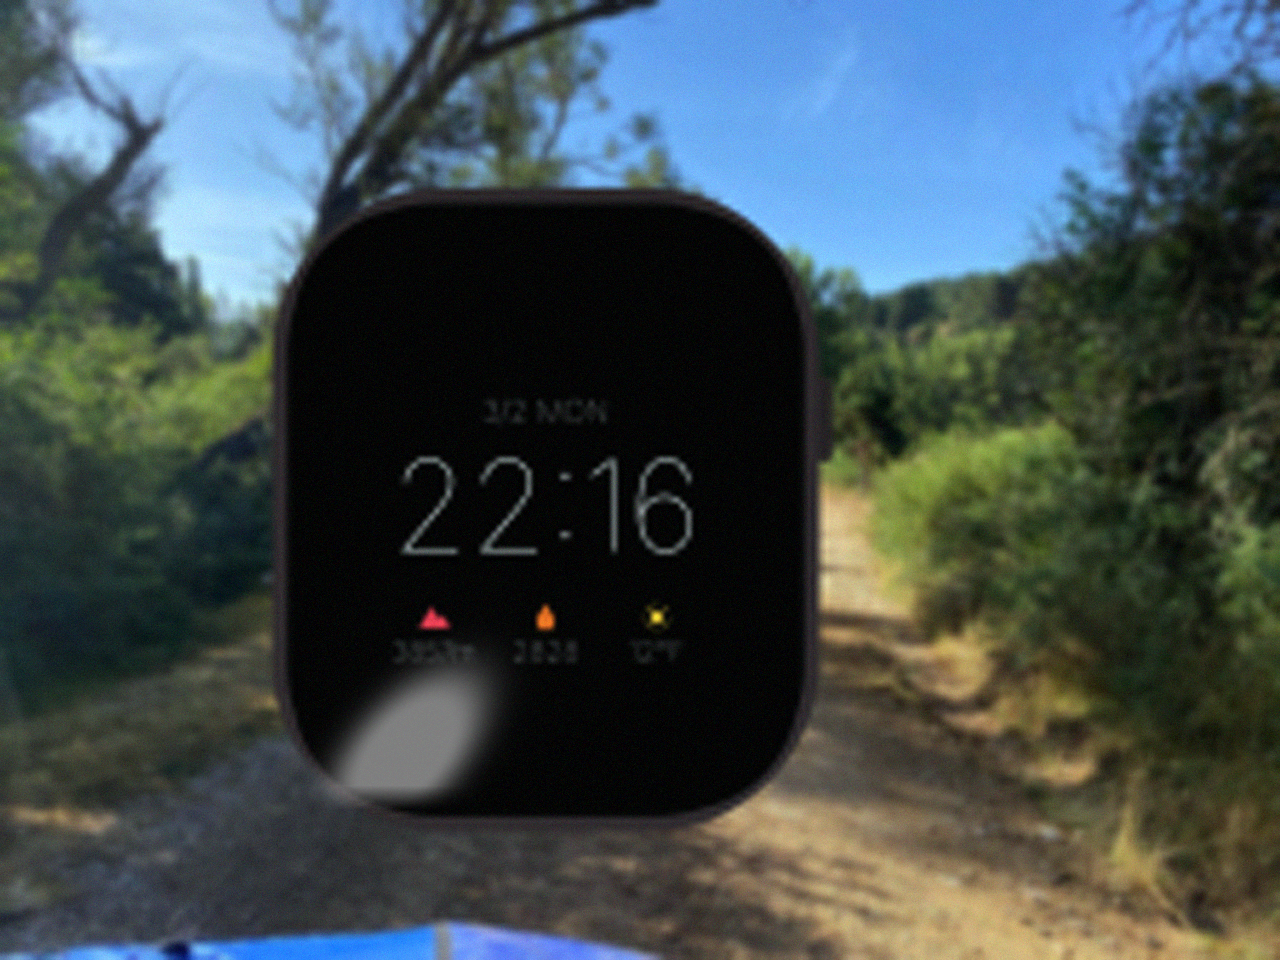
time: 22:16
